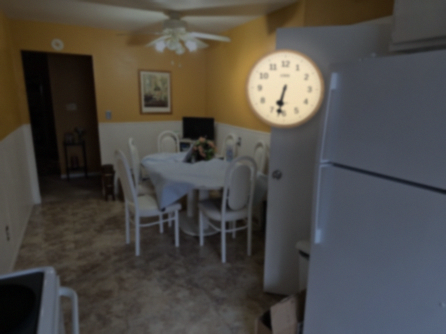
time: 6:32
